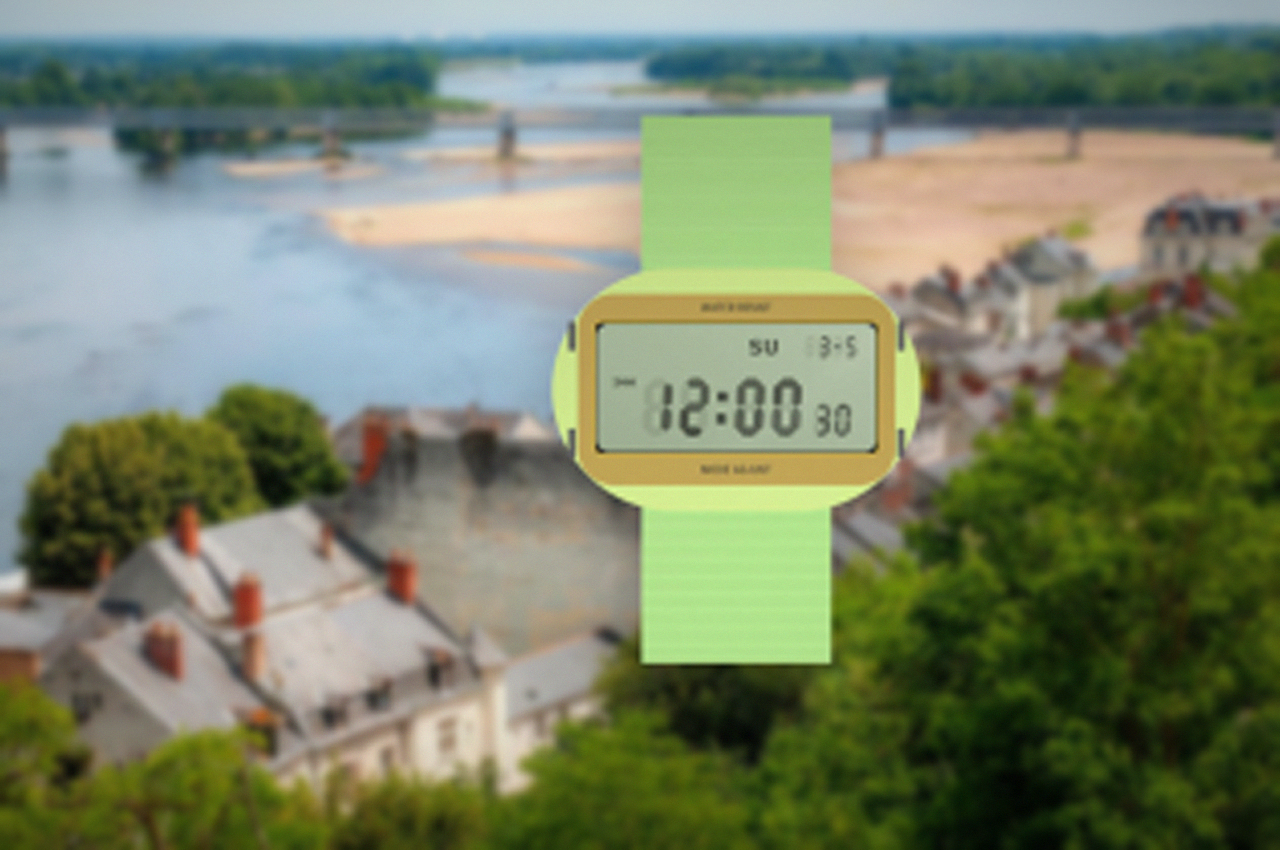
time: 12:00:30
